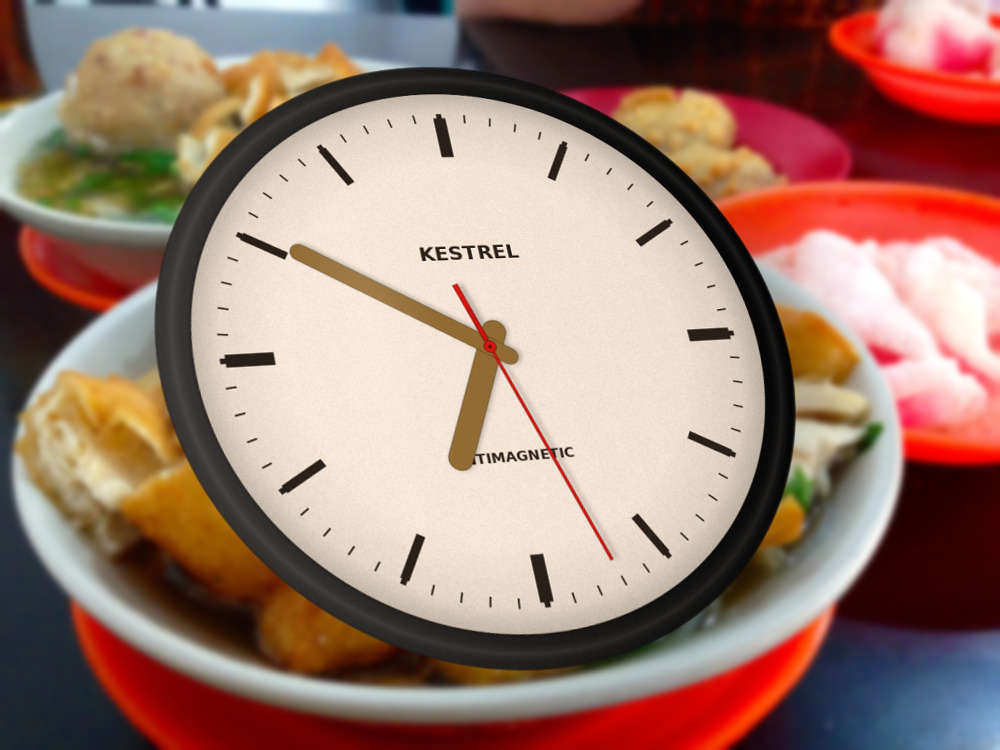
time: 6:50:27
